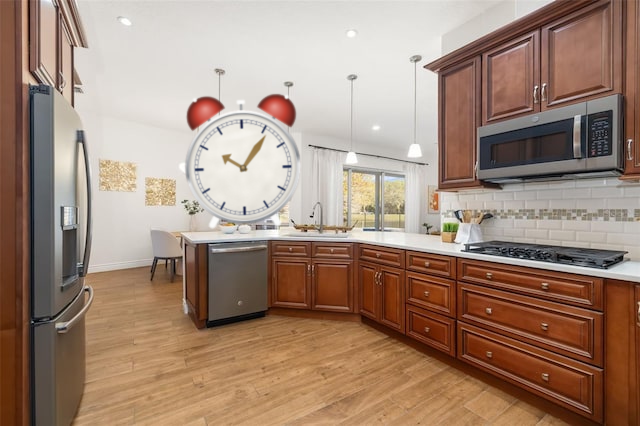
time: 10:06
